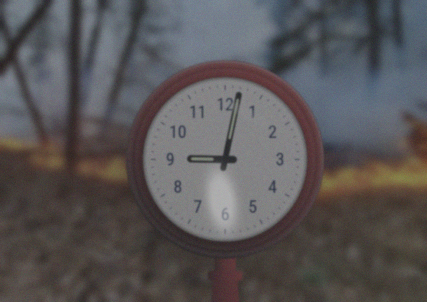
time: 9:02
